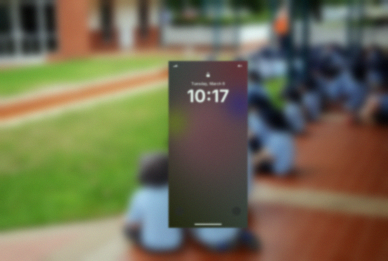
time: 10:17
